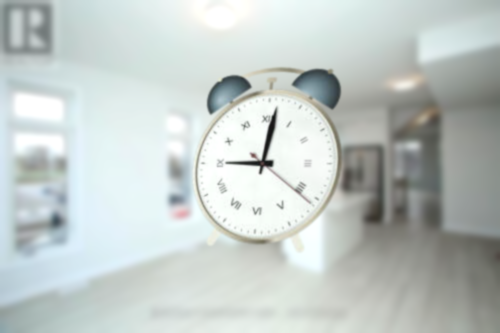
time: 9:01:21
